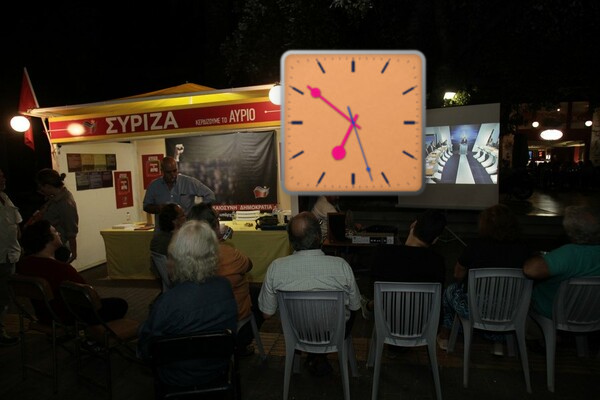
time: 6:51:27
